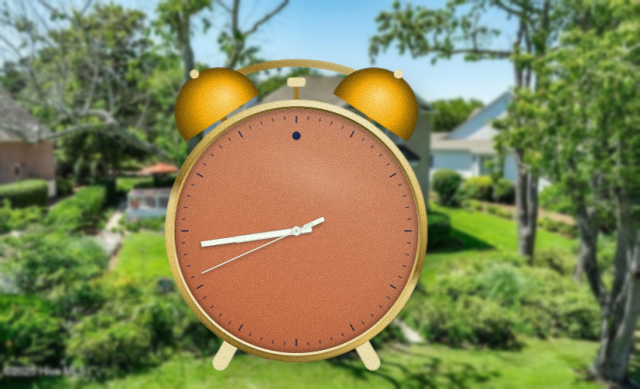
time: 8:43:41
